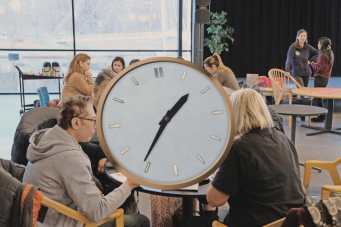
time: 1:36
